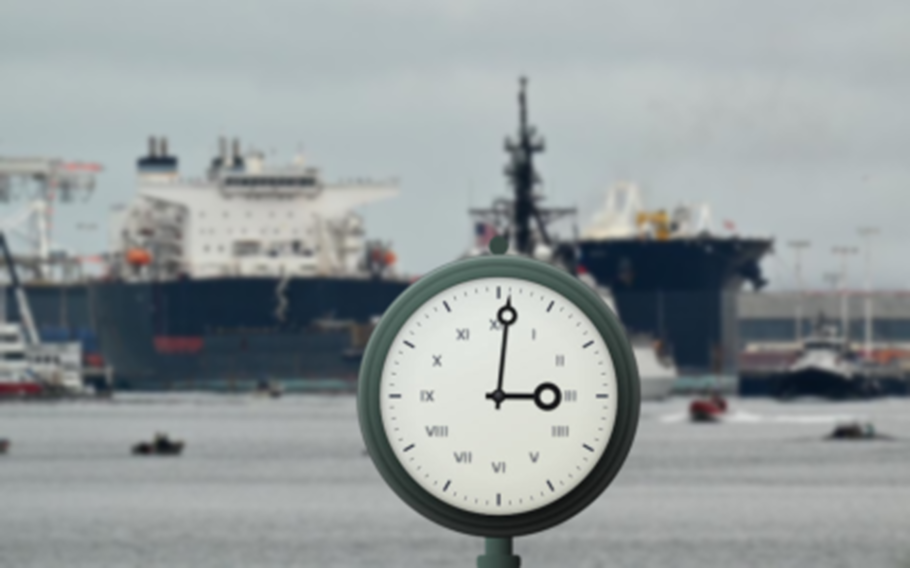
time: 3:01
